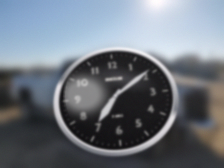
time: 7:09
